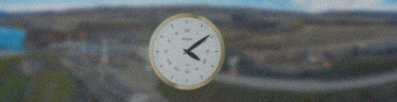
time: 4:09
